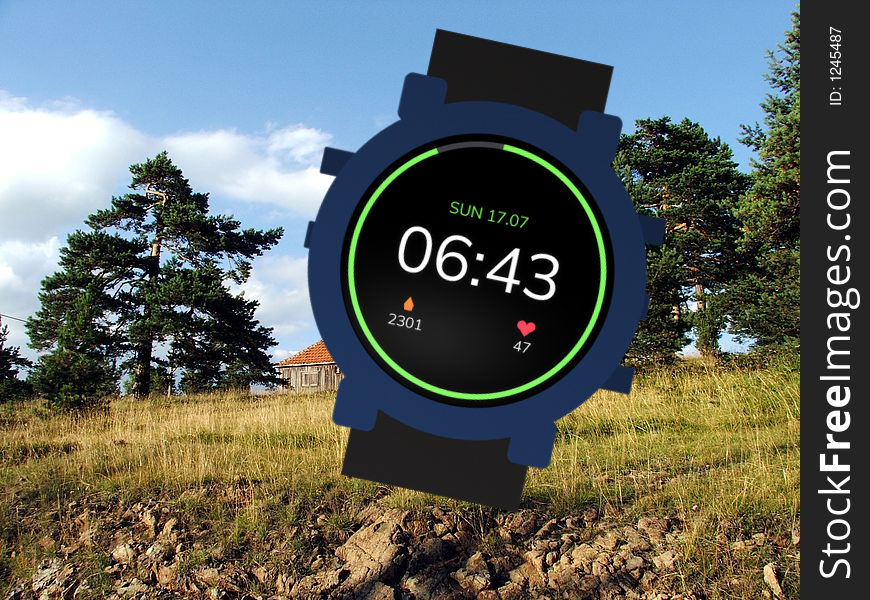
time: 6:43
